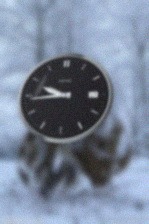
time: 9:44
